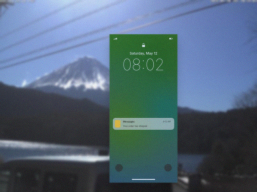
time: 8:02
